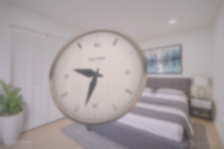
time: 9:33
